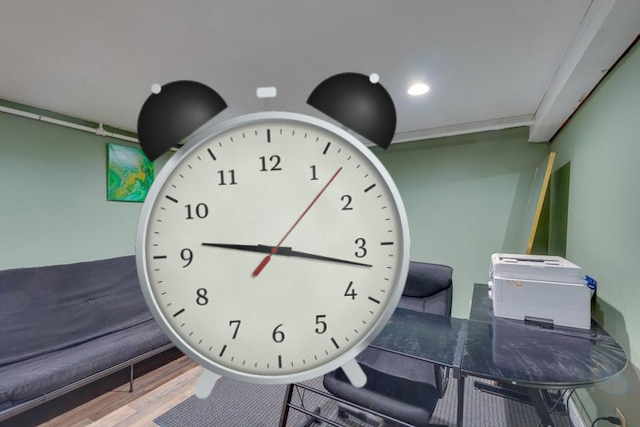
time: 9:17:07
